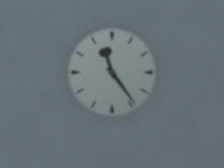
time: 11:24
